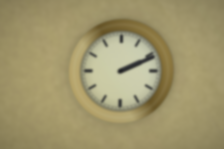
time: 2:11
